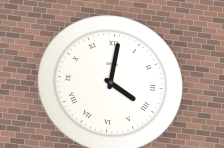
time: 4:01
